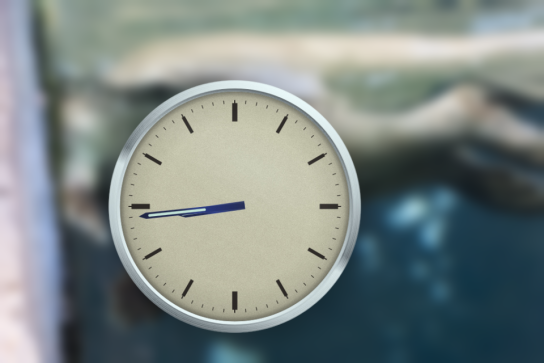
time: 8:44
